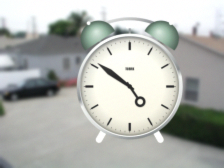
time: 4:51
